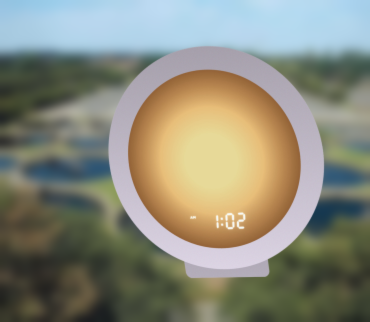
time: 1:02
